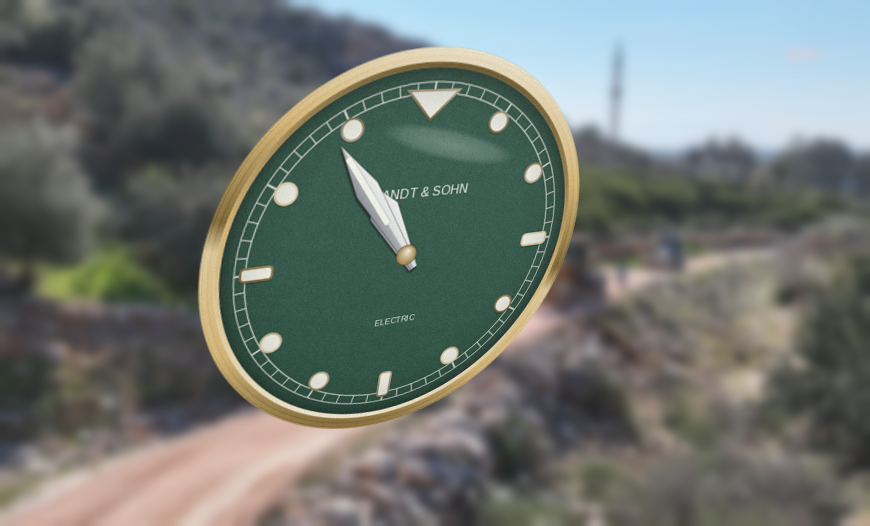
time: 10:54
